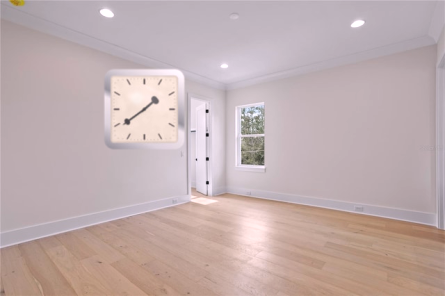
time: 1:39
